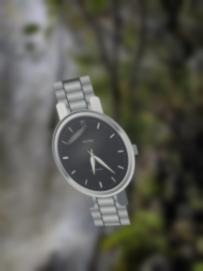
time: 6:23
